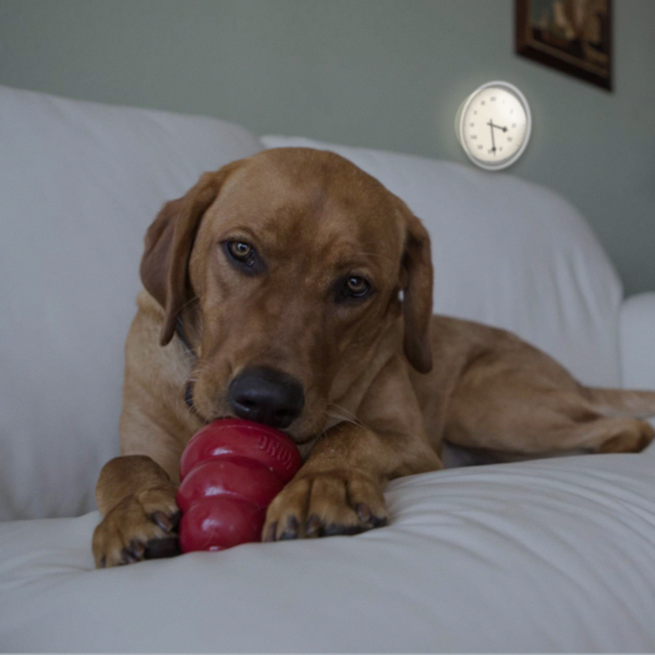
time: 3:28
